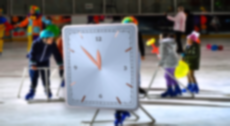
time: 11:53
